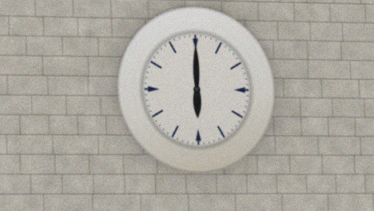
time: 6:00
